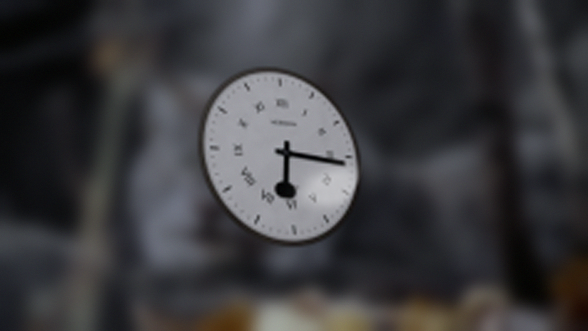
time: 6:16
